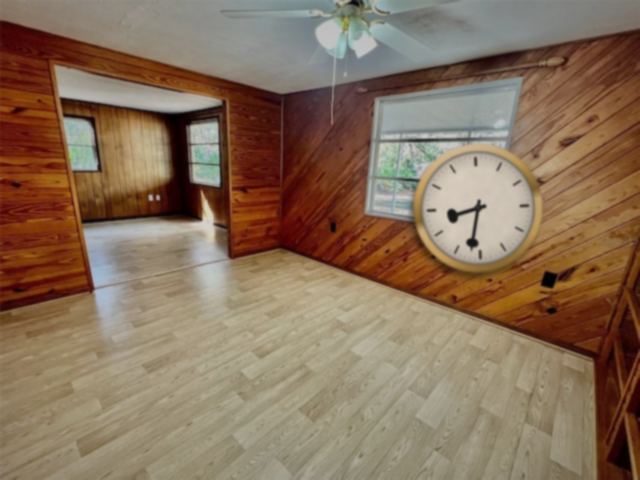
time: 8:32
